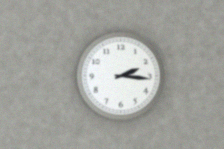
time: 2:16
